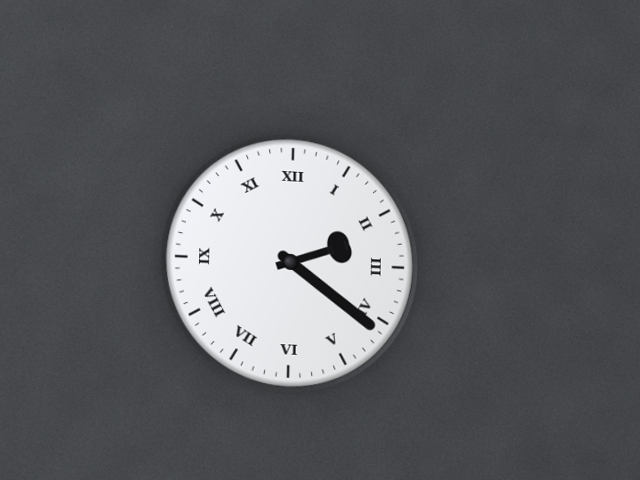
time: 2:21
